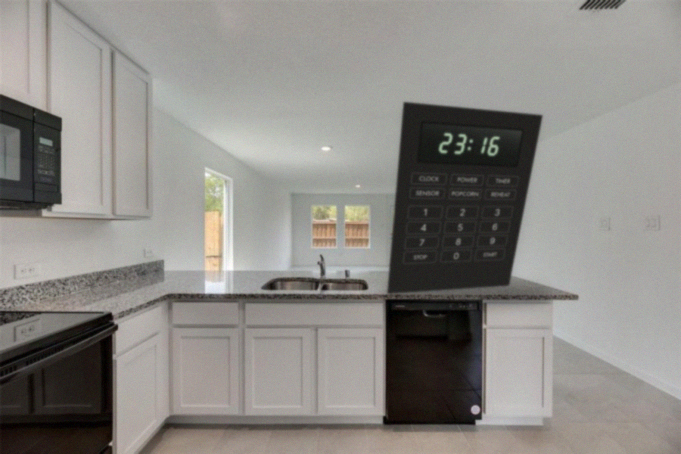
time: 23:16
